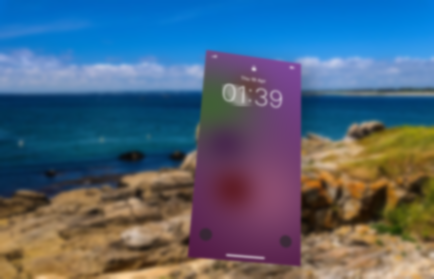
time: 1:39
